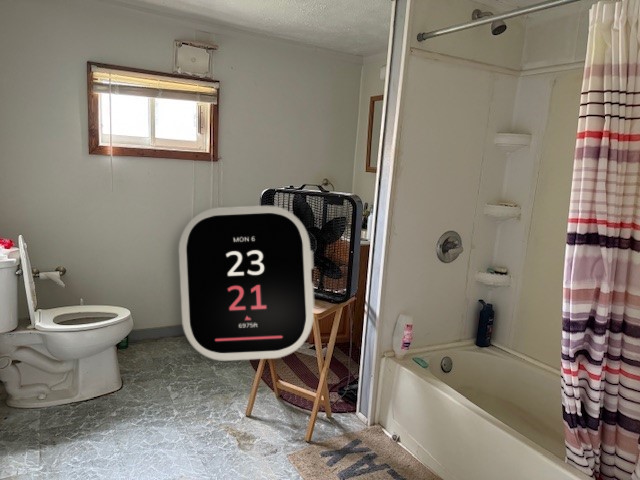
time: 23:21
